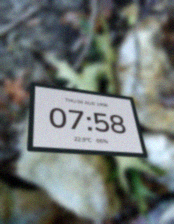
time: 7:58
